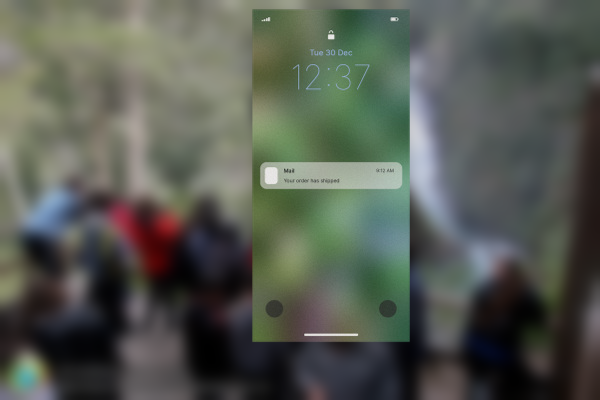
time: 12:37
